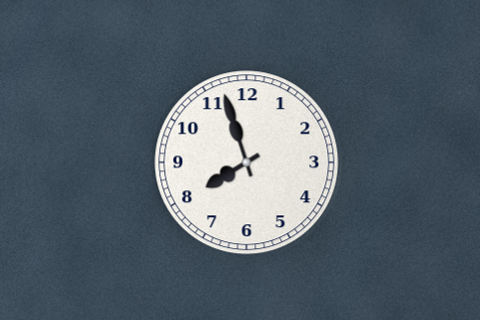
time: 7:57
